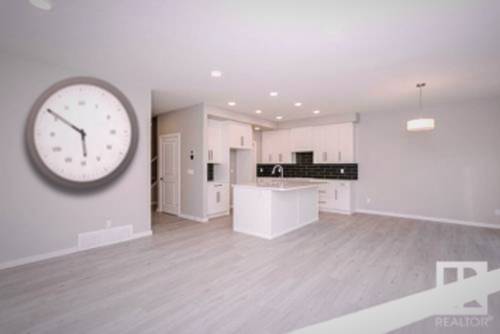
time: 5:51
